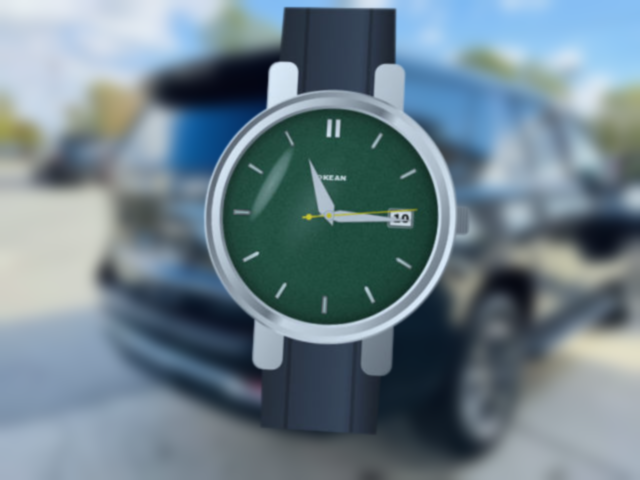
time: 11:15:14
